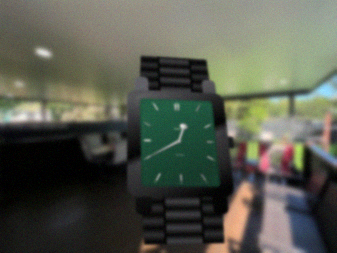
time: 12:40
